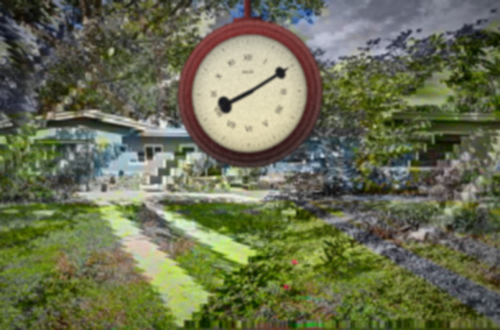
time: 8:10
